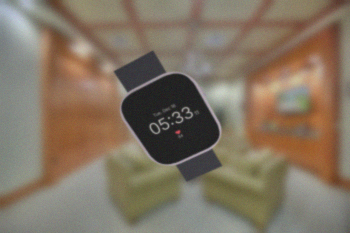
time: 5:33
